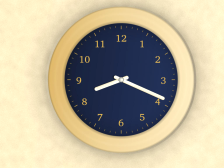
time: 8:19
